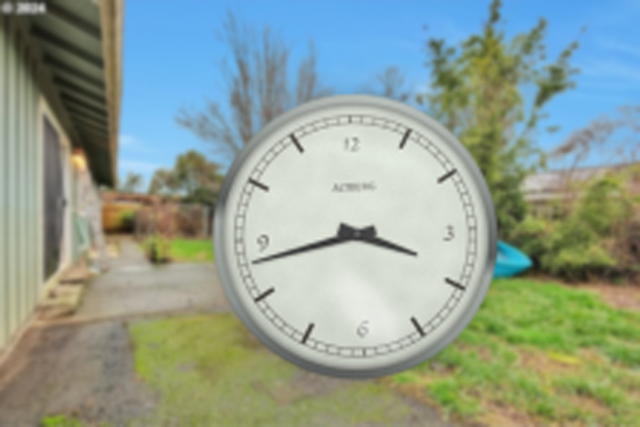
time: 3:43
